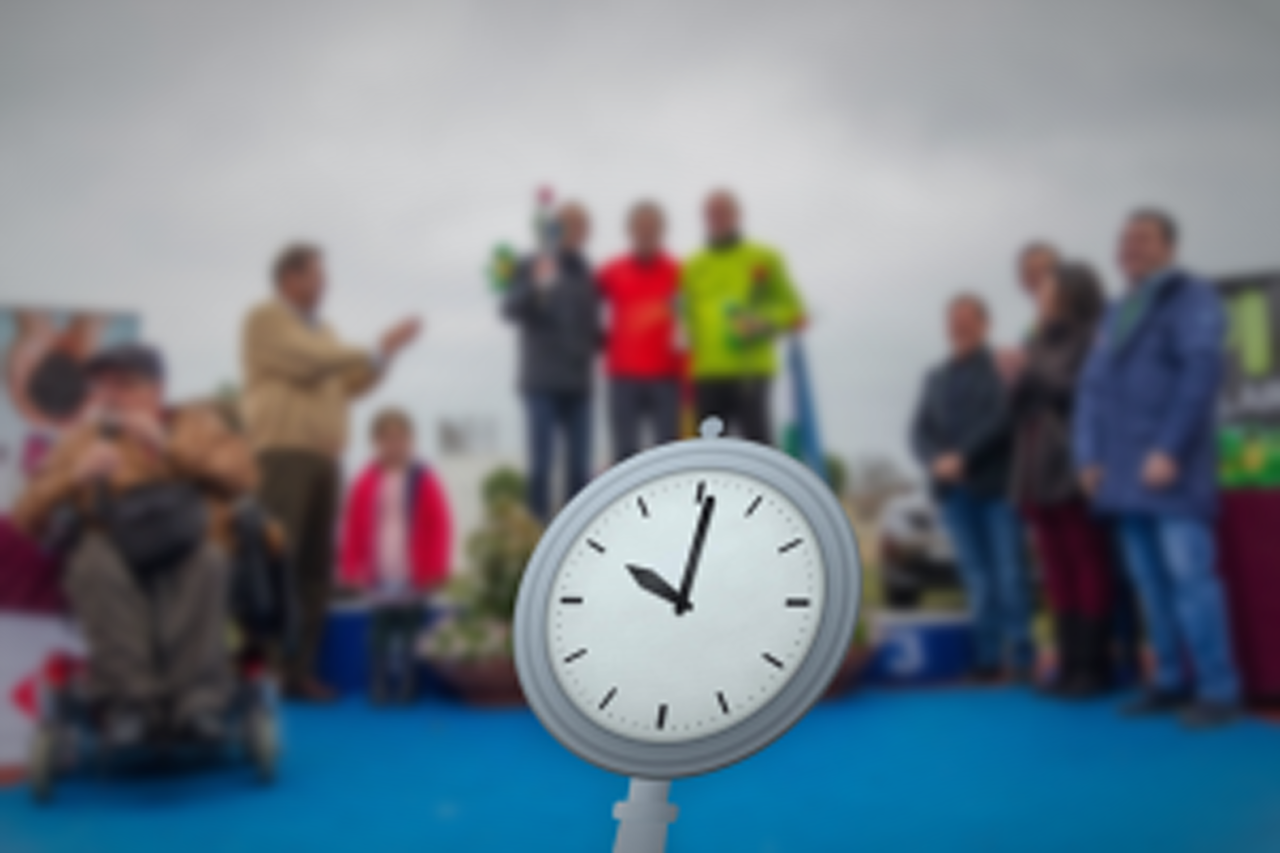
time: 10:01
